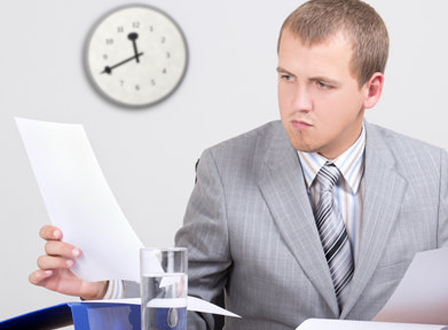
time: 11:41
